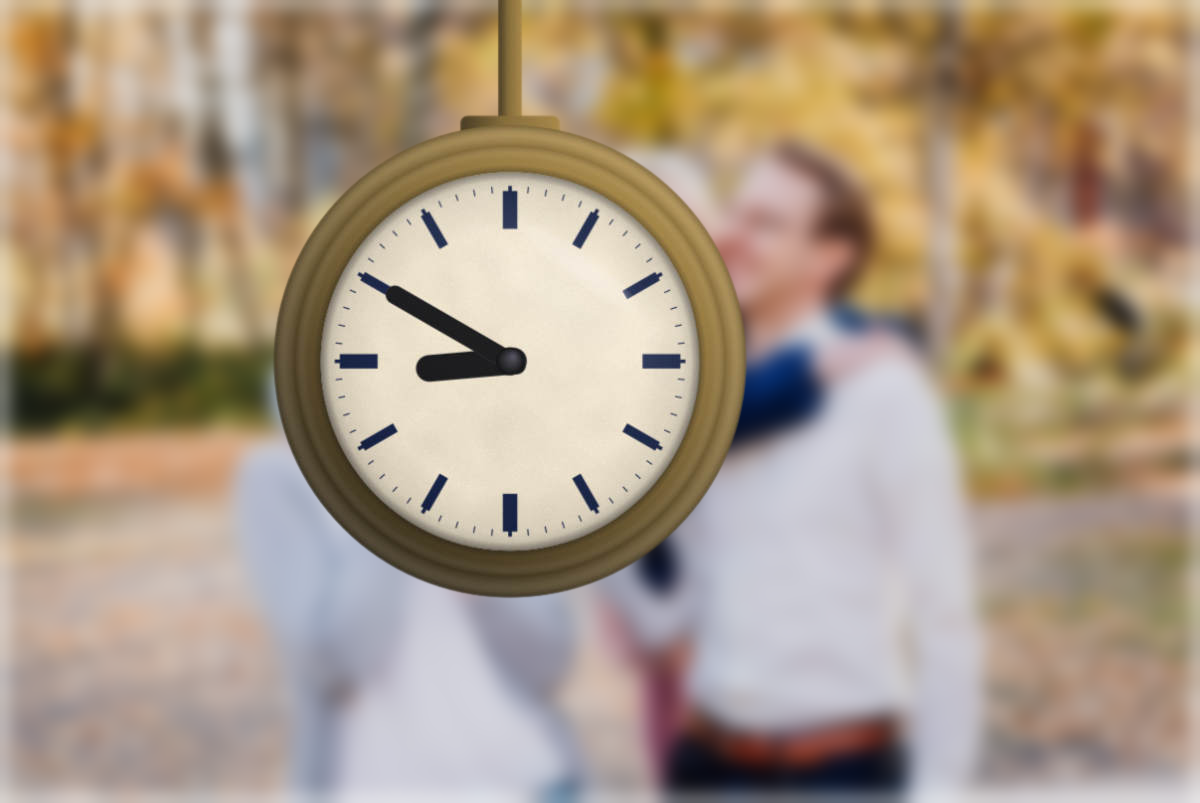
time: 8:50
